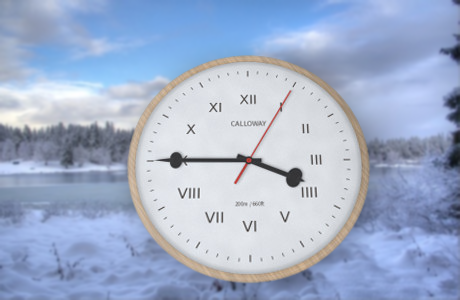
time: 3:45:05
